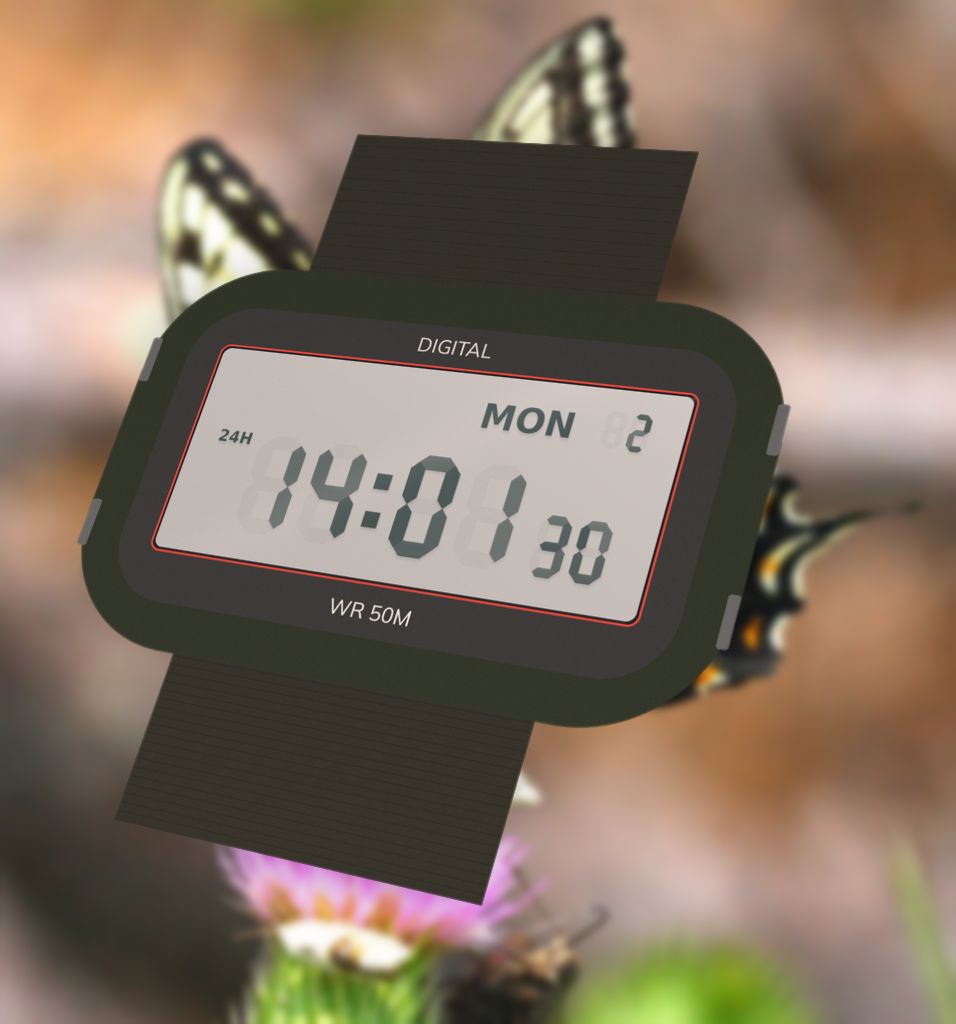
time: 14:01:30
